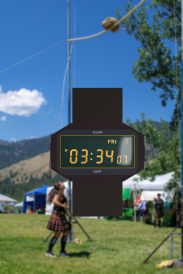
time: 3:34:07
